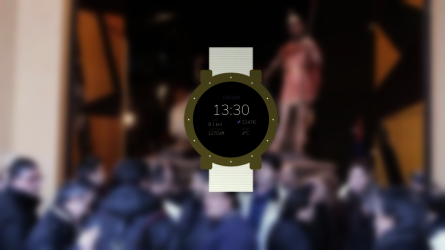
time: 13:30
